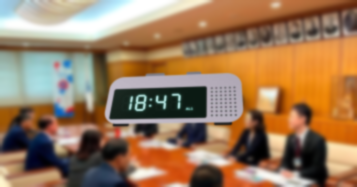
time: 18:47
